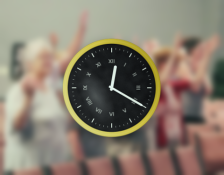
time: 12:20
